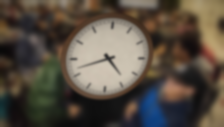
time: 4:42
